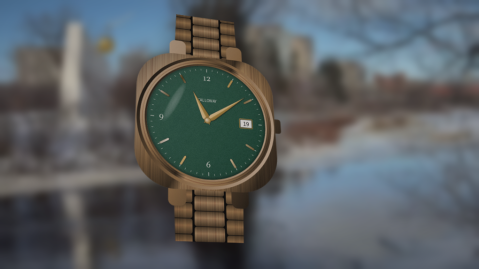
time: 11:09
